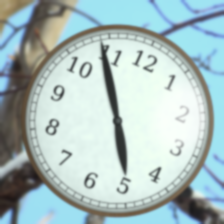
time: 4:54
